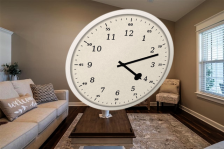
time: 4:12
